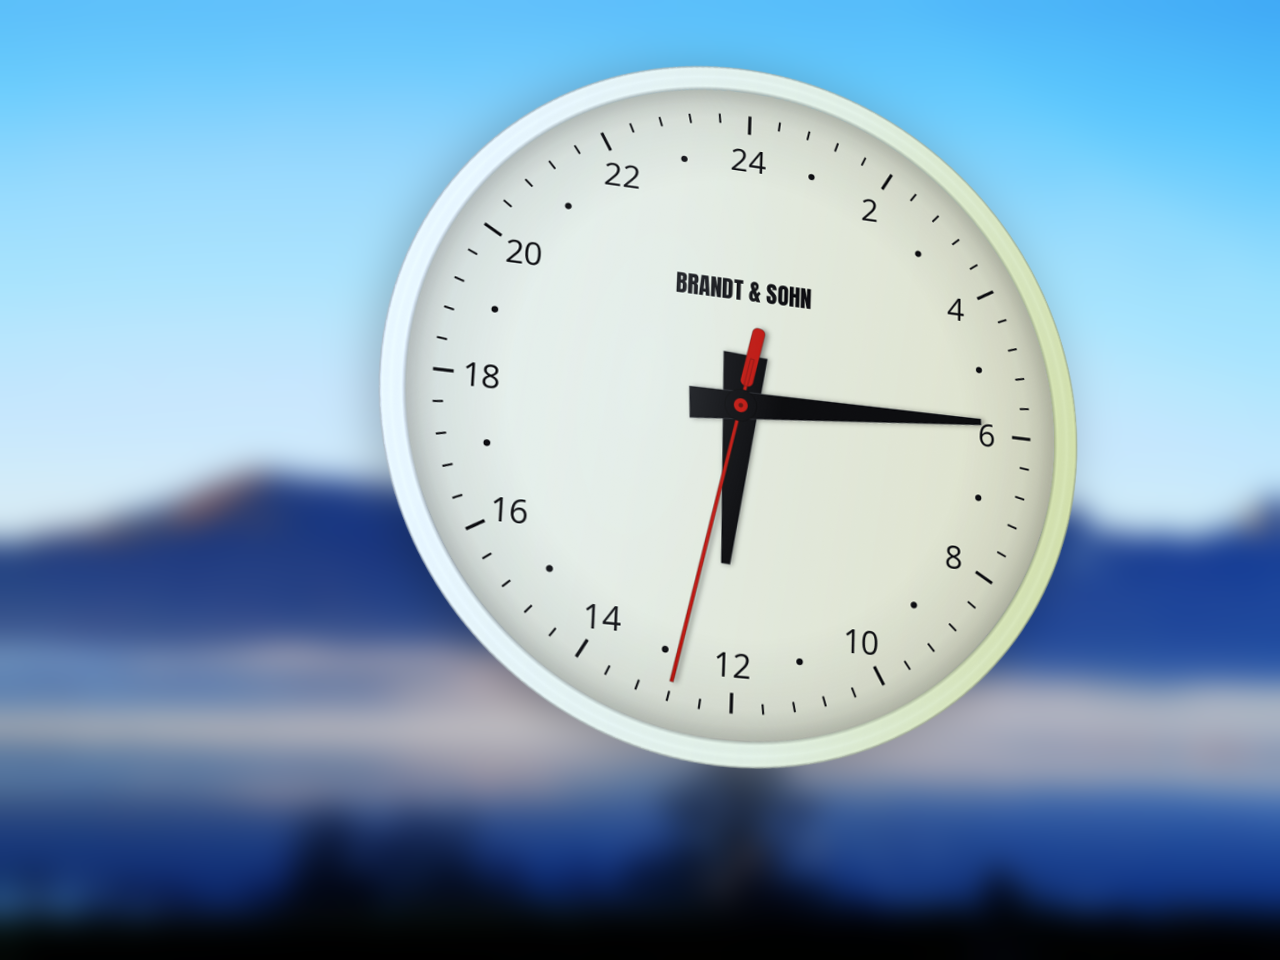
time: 12:14:32
